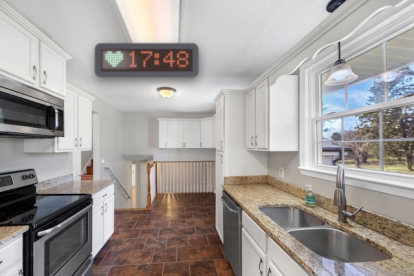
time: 17:48
